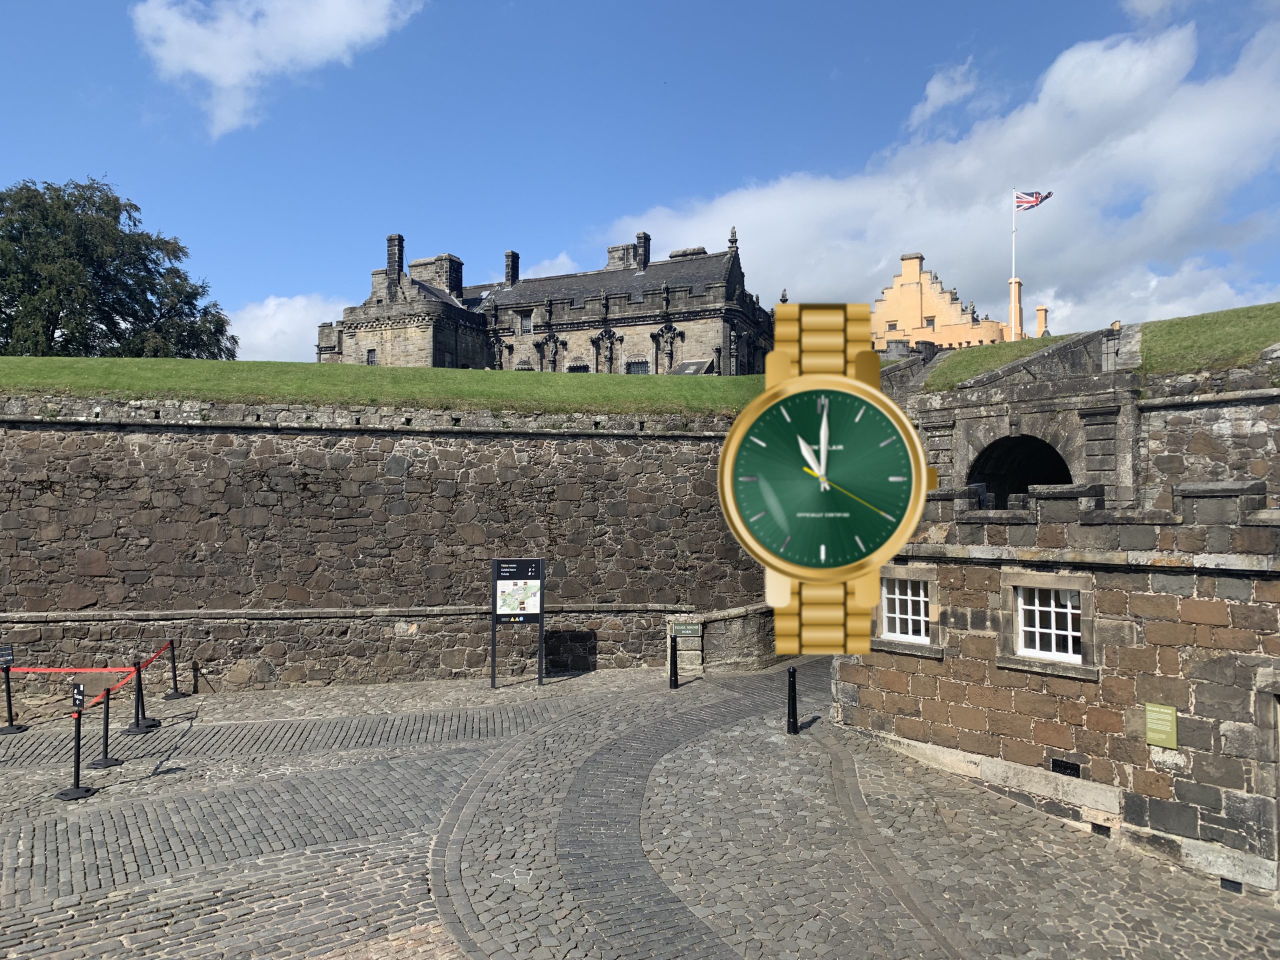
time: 11:00:20
